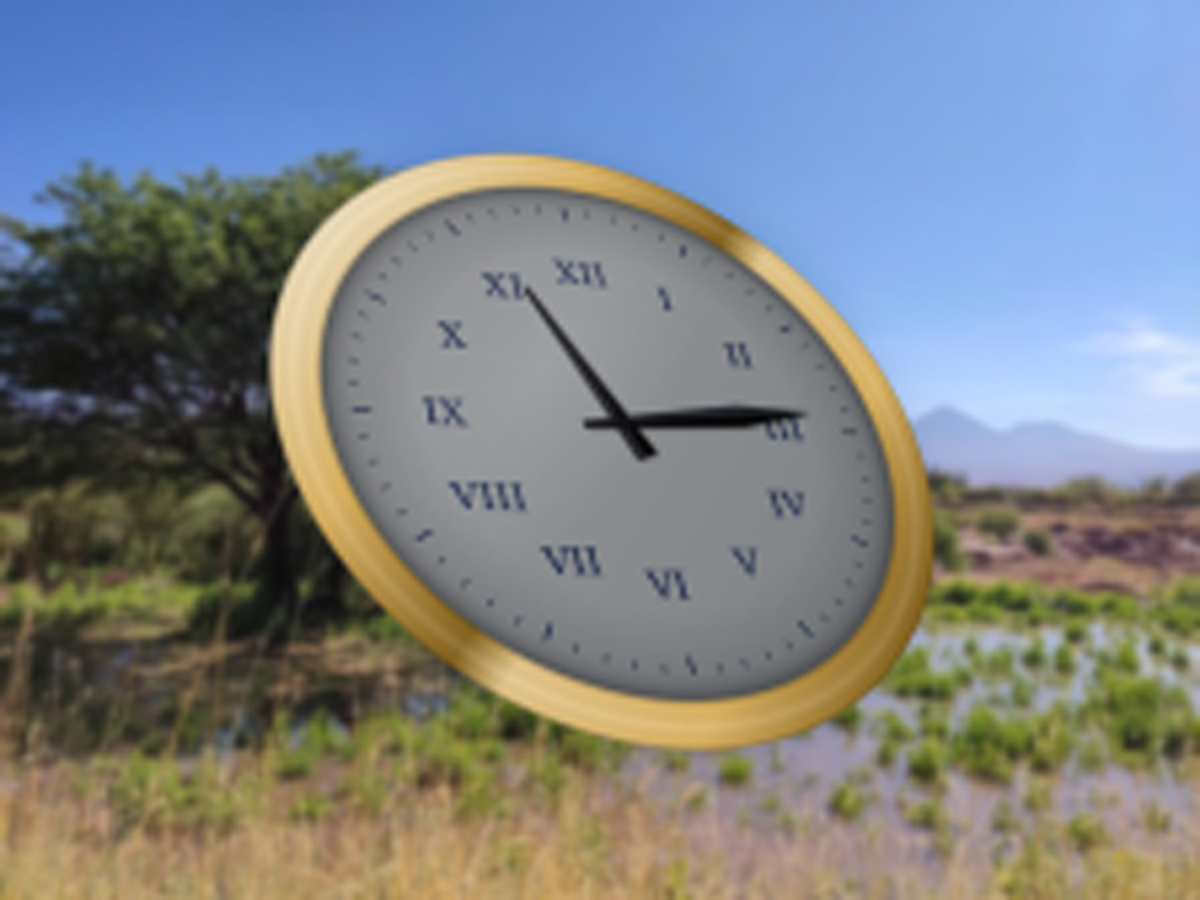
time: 11:14
